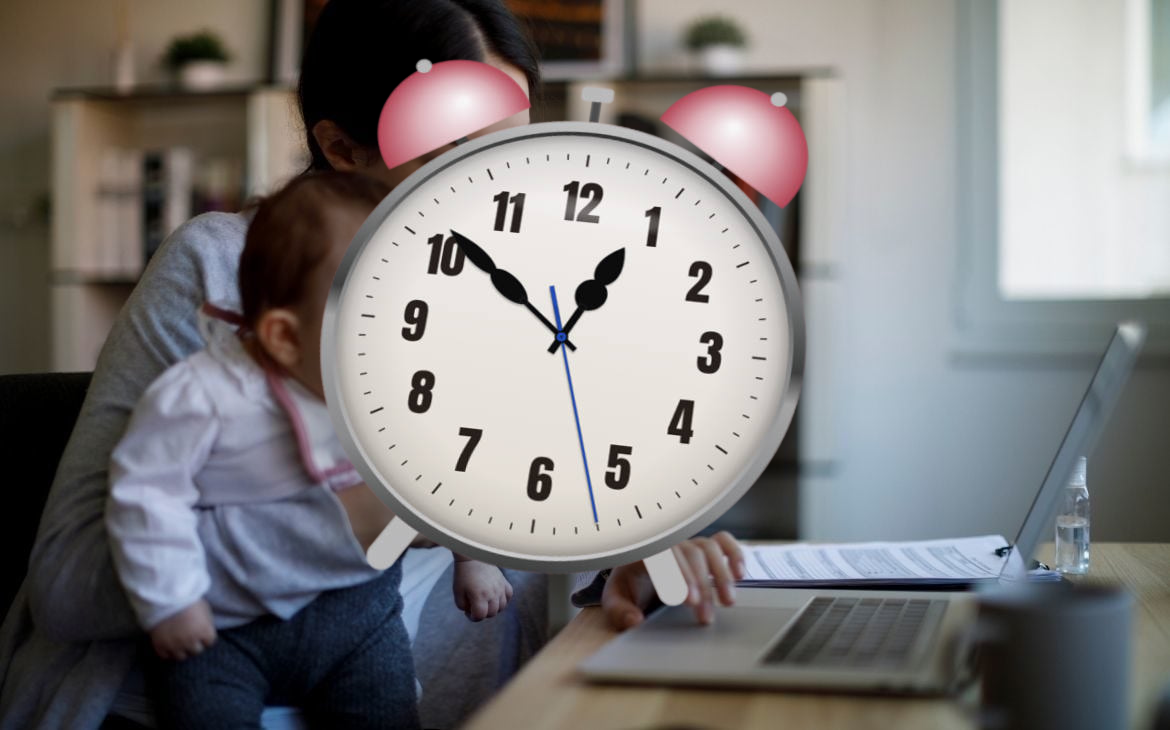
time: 12:51:27
